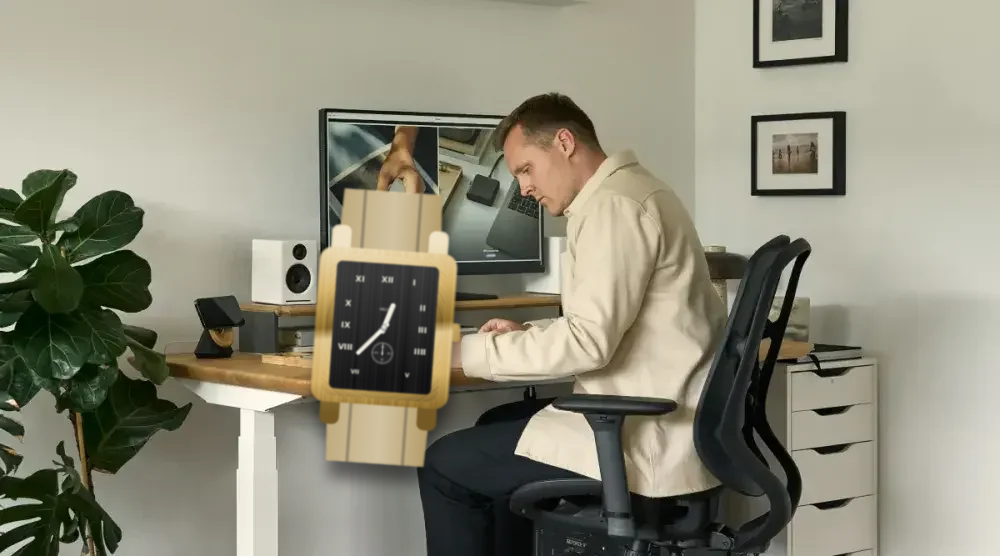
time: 12:37
